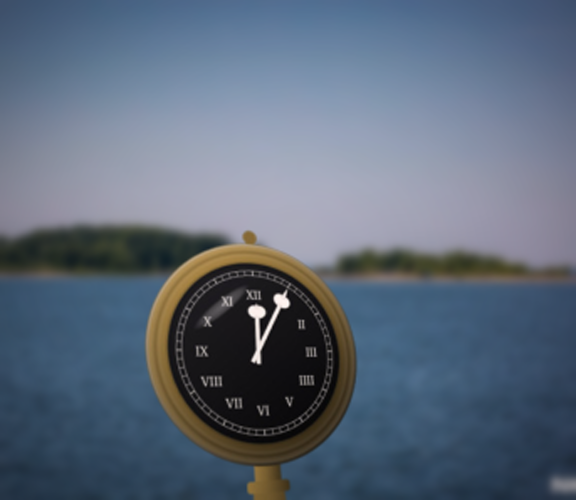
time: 12:05
